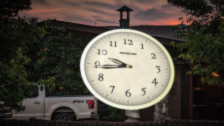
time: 9:44
